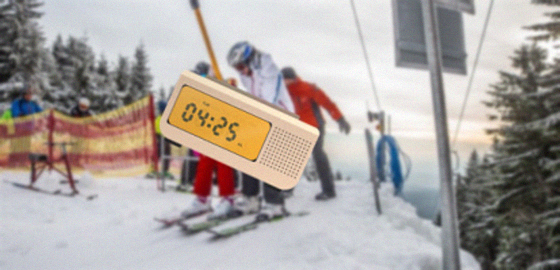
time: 4:25
